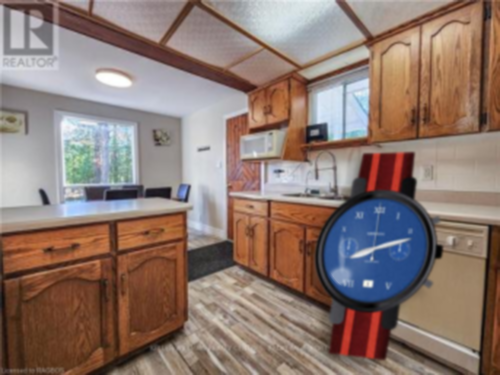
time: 8:12
